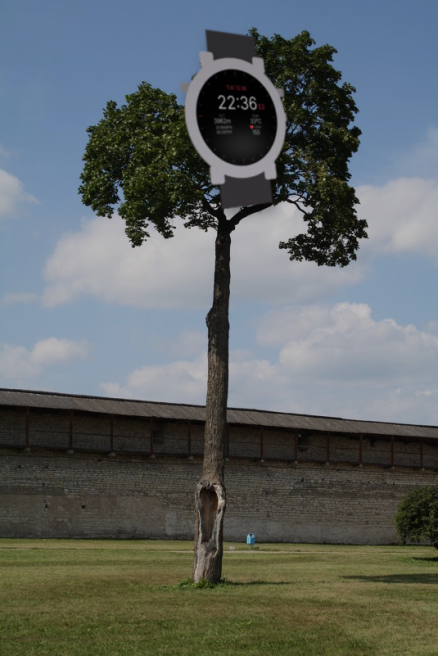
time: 22:36
